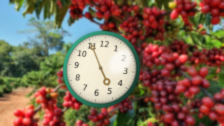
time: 4:55
